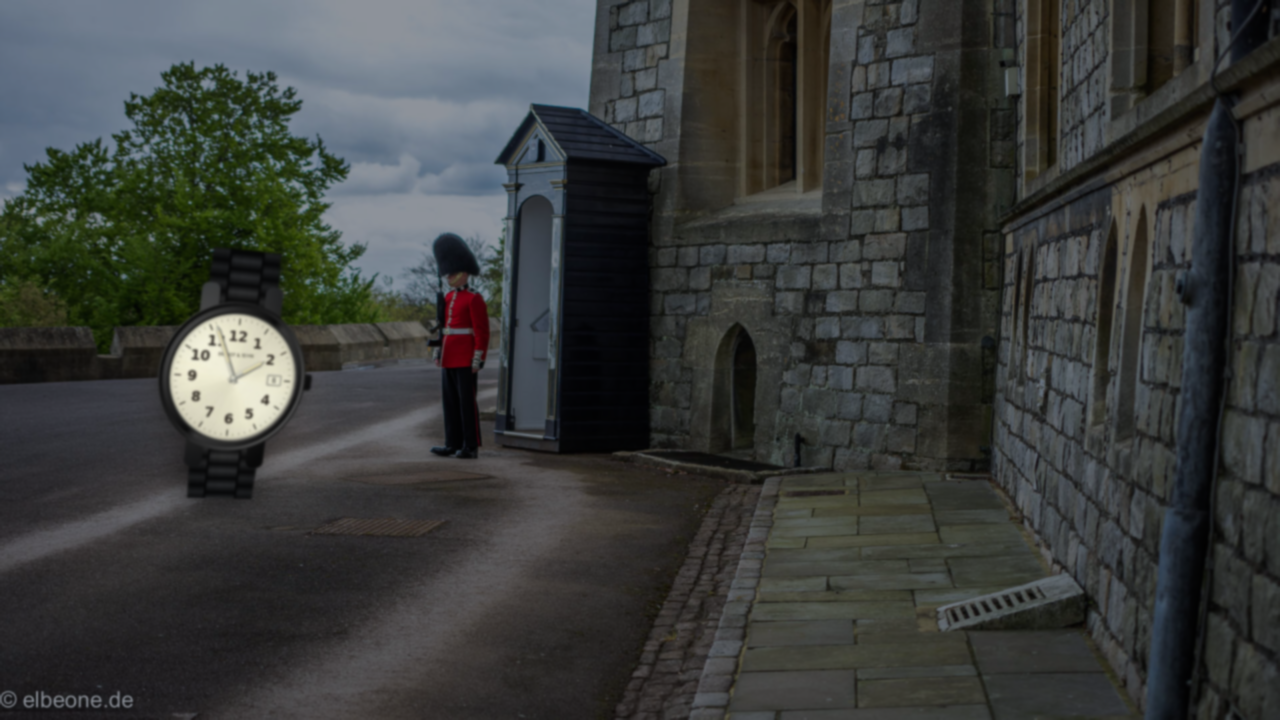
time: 1:56
